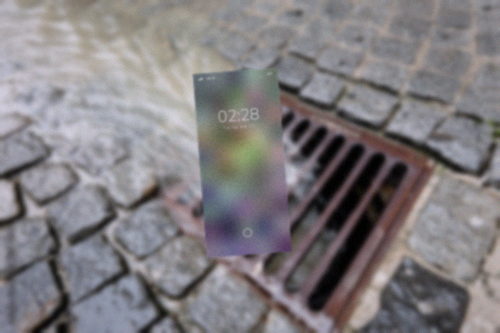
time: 2:28
